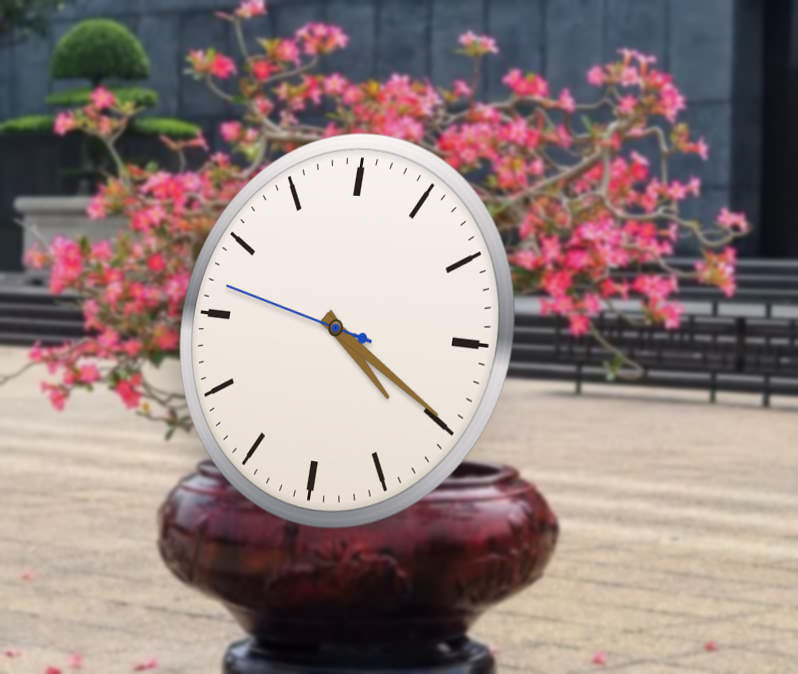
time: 4:19:47
